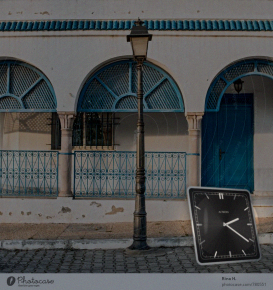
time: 2:21
